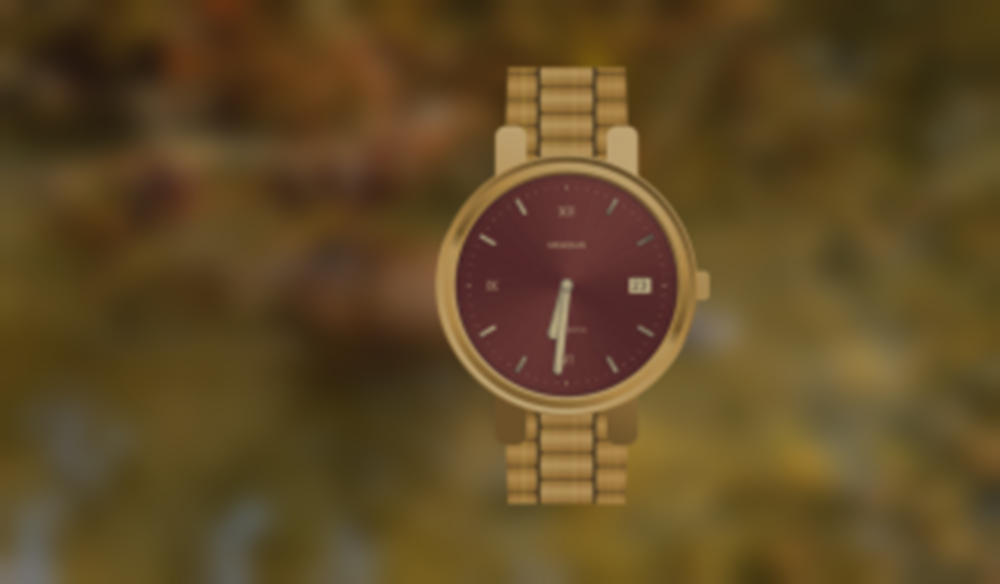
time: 6:31
